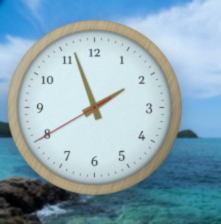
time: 1:56:40
